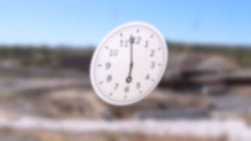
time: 5:58
